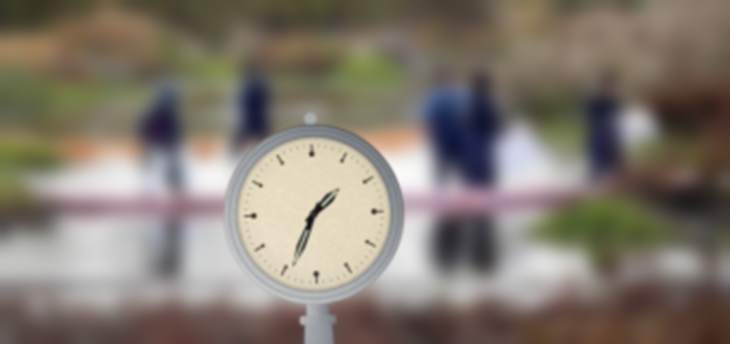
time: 1:34
